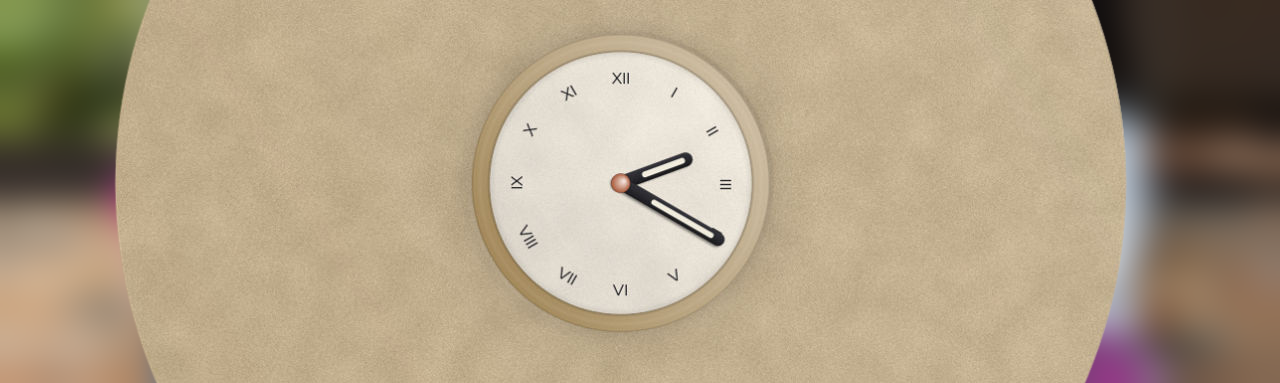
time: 2:20
